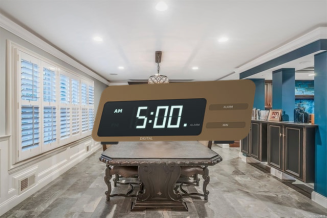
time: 5:00
